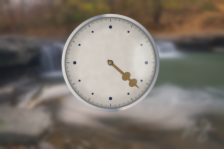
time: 4:22
